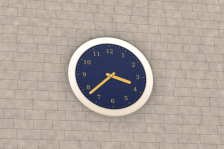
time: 3:38
